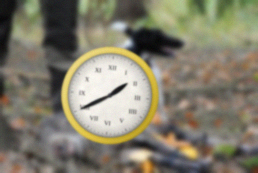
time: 1:40
